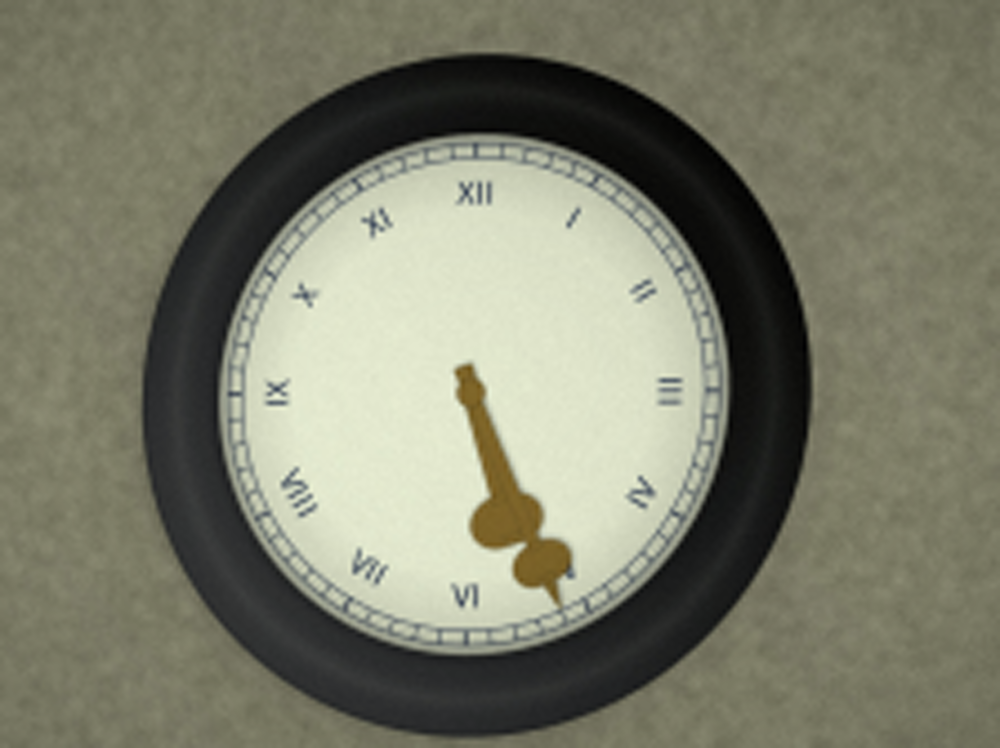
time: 5:26
